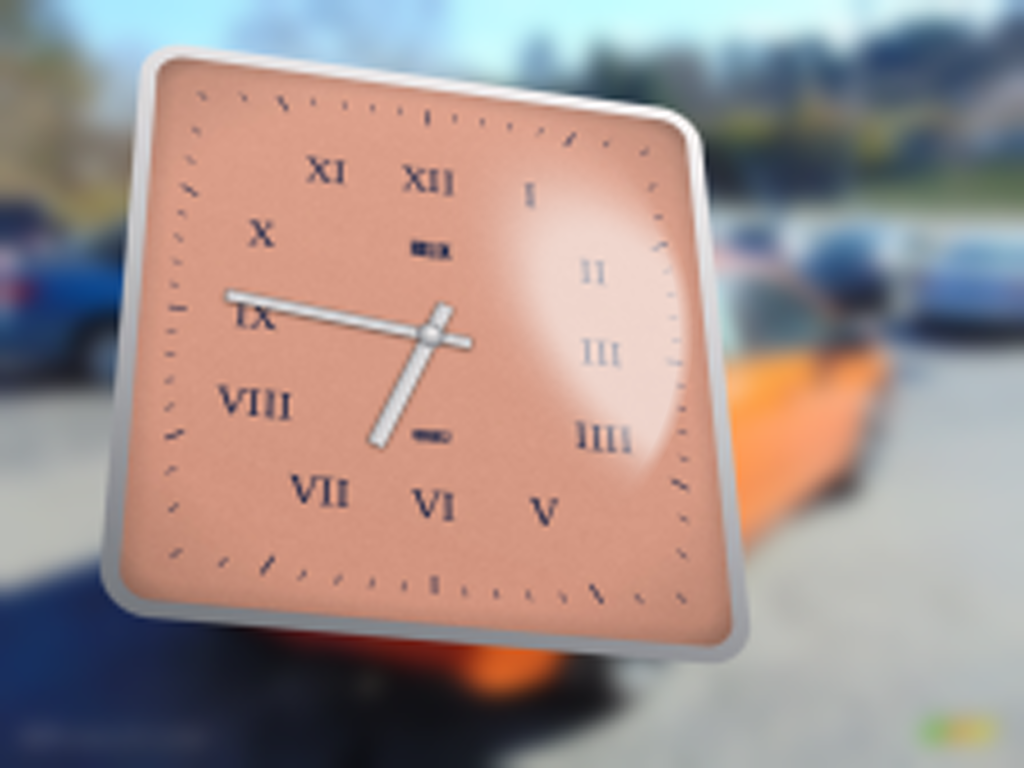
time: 6:46
